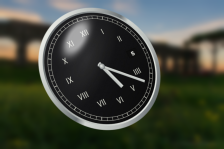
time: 5:22
